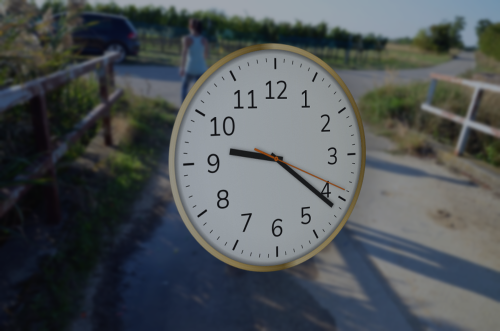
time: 9:21:19
